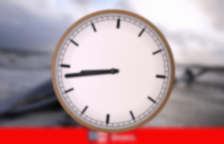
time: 8:43
